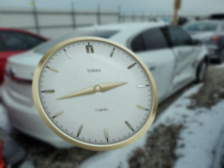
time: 2:43
